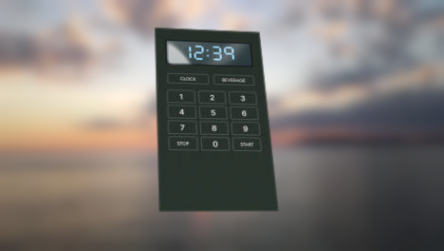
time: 12:39
